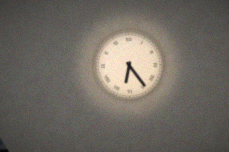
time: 6:24
